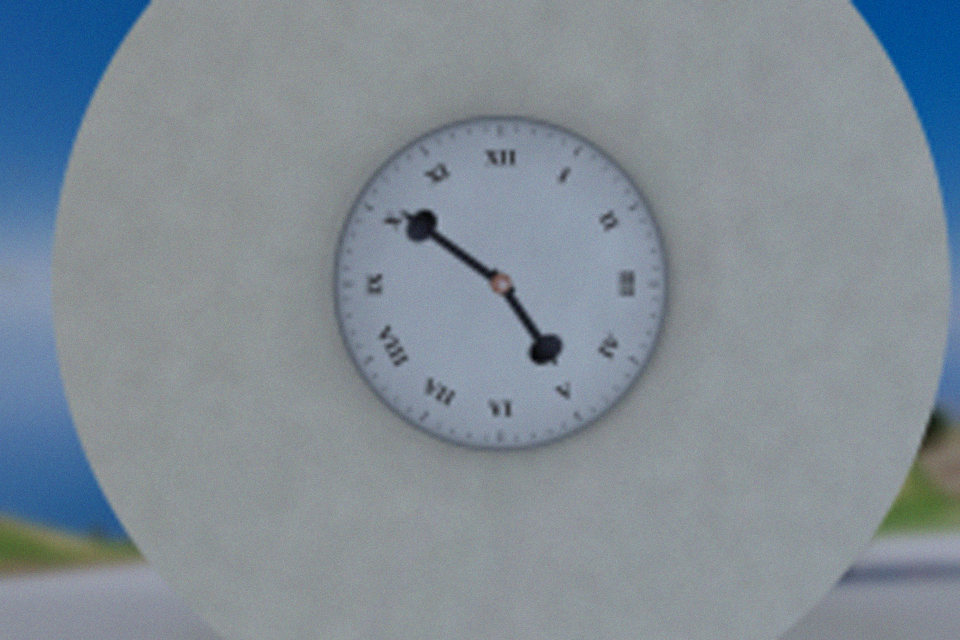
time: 4:51
